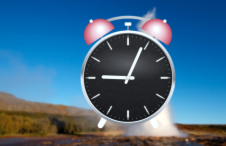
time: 9:04
